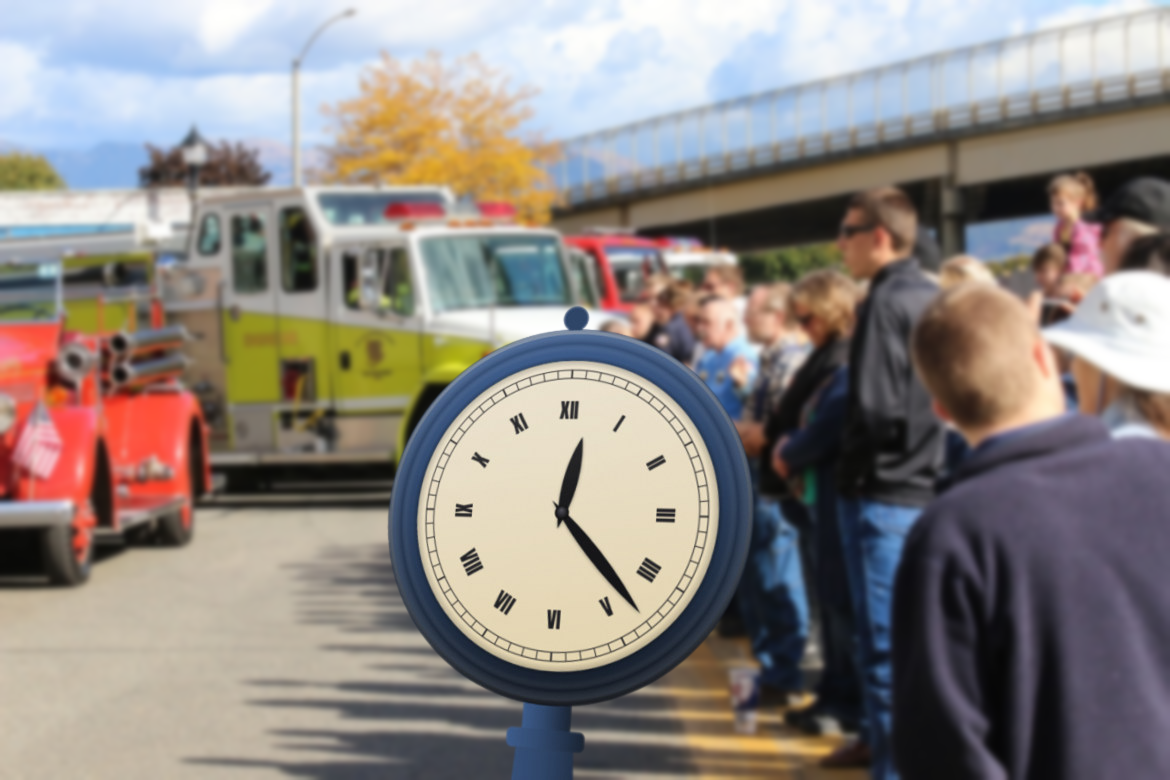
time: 12:23
